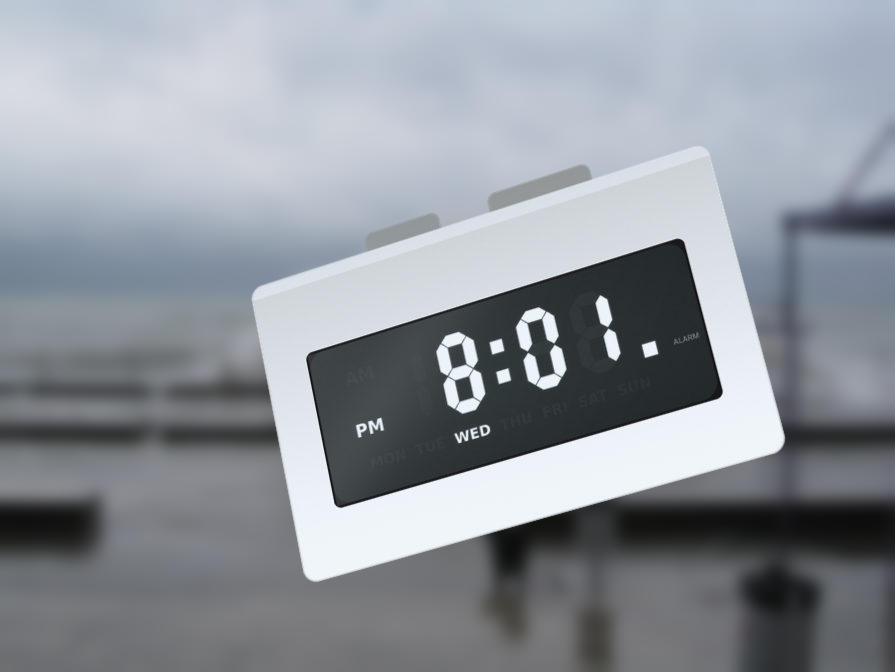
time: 8:01
